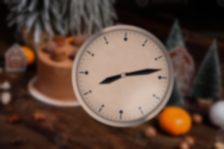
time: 8:13
